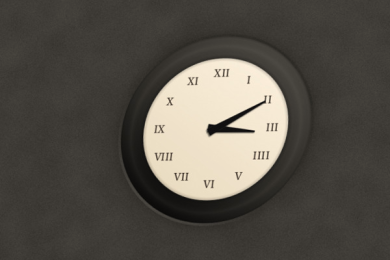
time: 3:10
